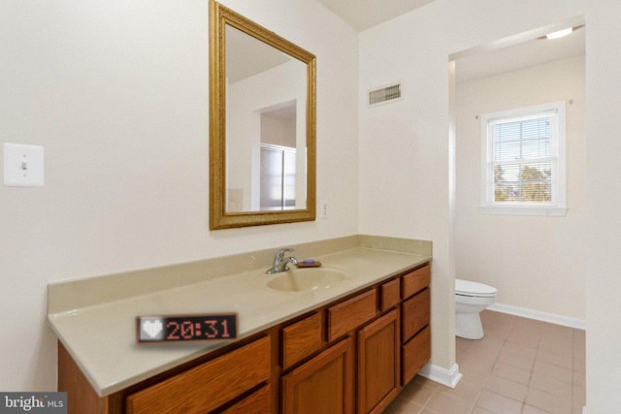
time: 20:31
